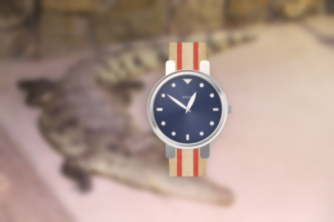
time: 12:51
